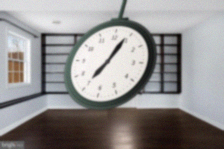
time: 7:04
